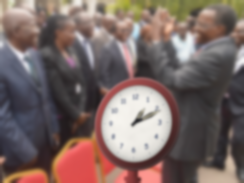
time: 1:11
